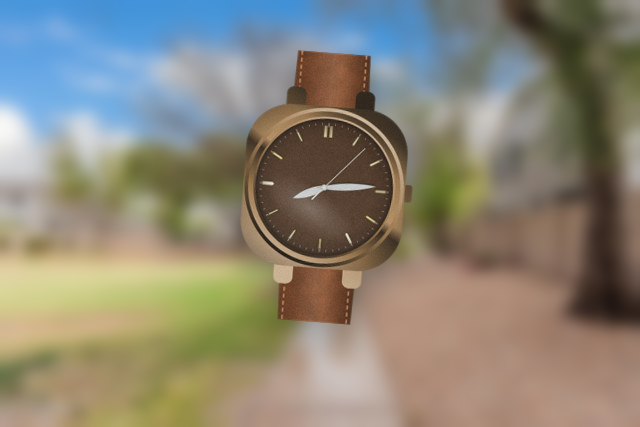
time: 8:14:07
